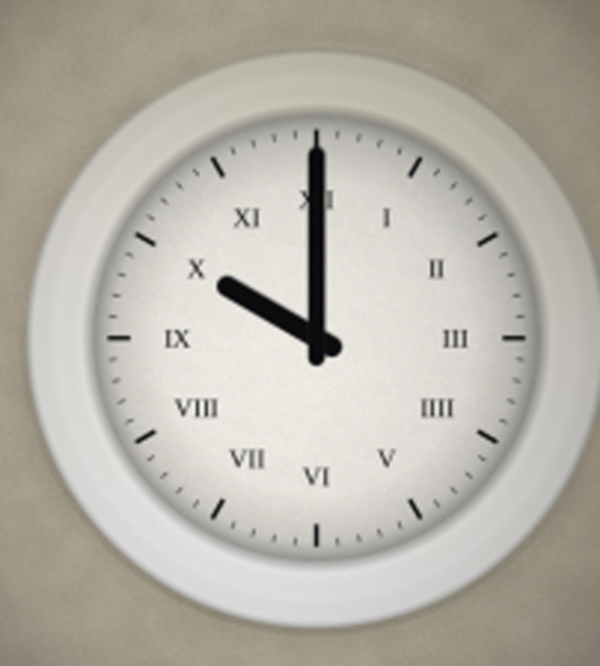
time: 10:00
